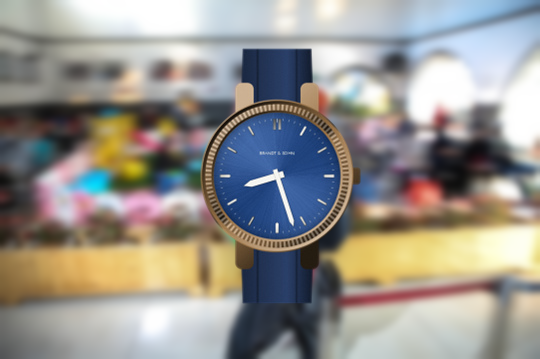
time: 8:27
